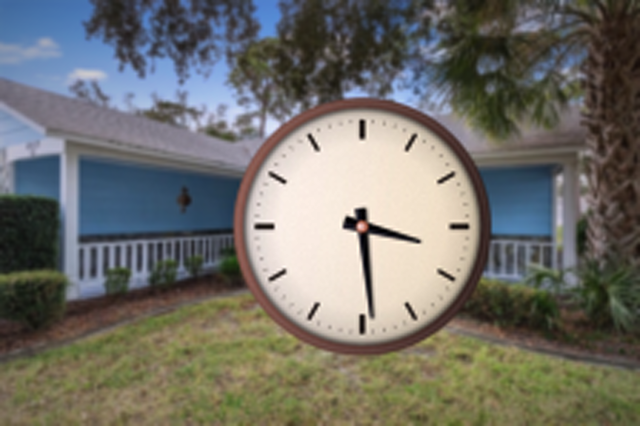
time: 3:29
